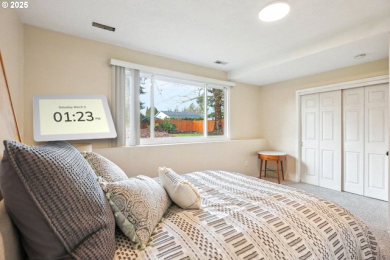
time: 1:23
